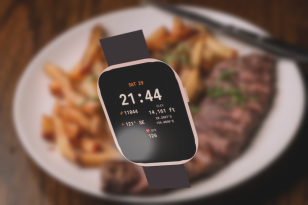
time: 21:44
